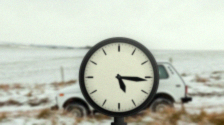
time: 5:16
